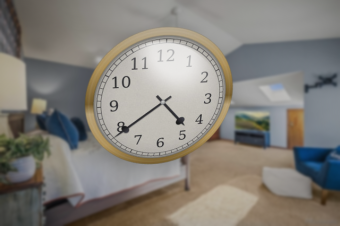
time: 4:39
